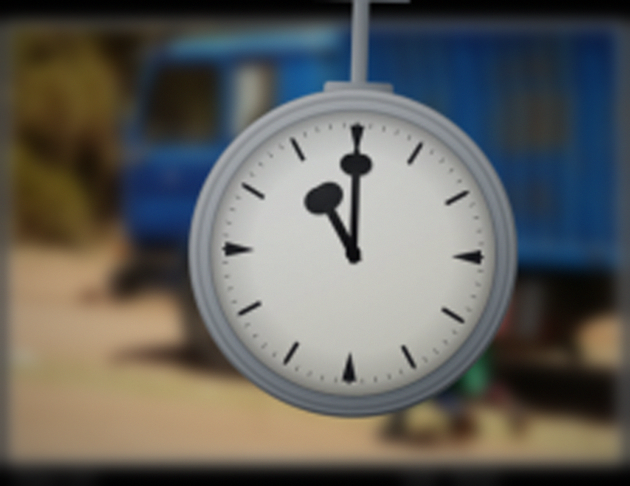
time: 11:00
